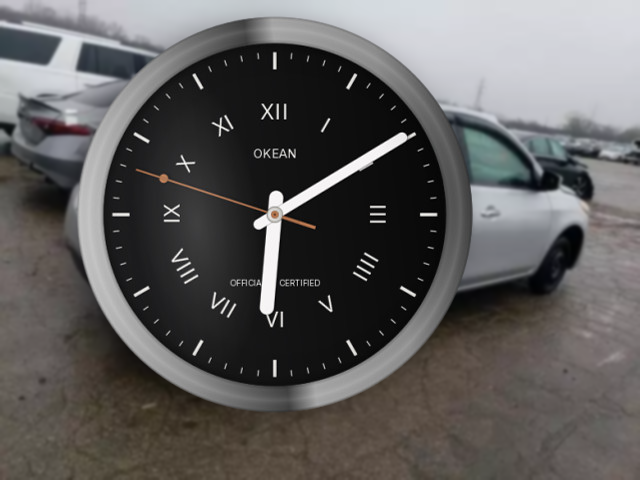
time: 6:09:48
